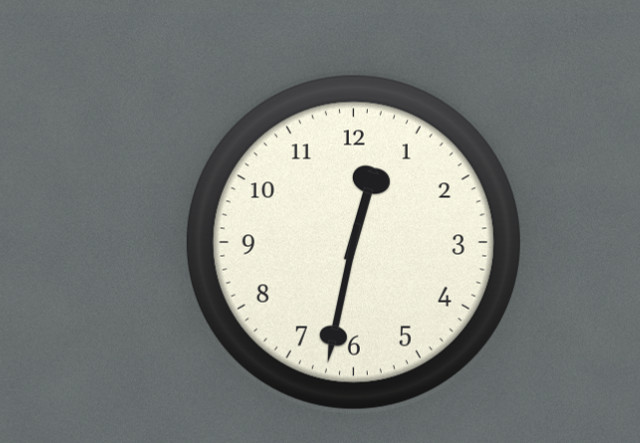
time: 12:32
